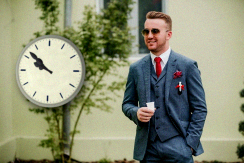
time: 9:52
